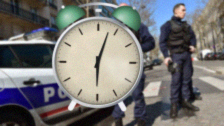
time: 6:03
